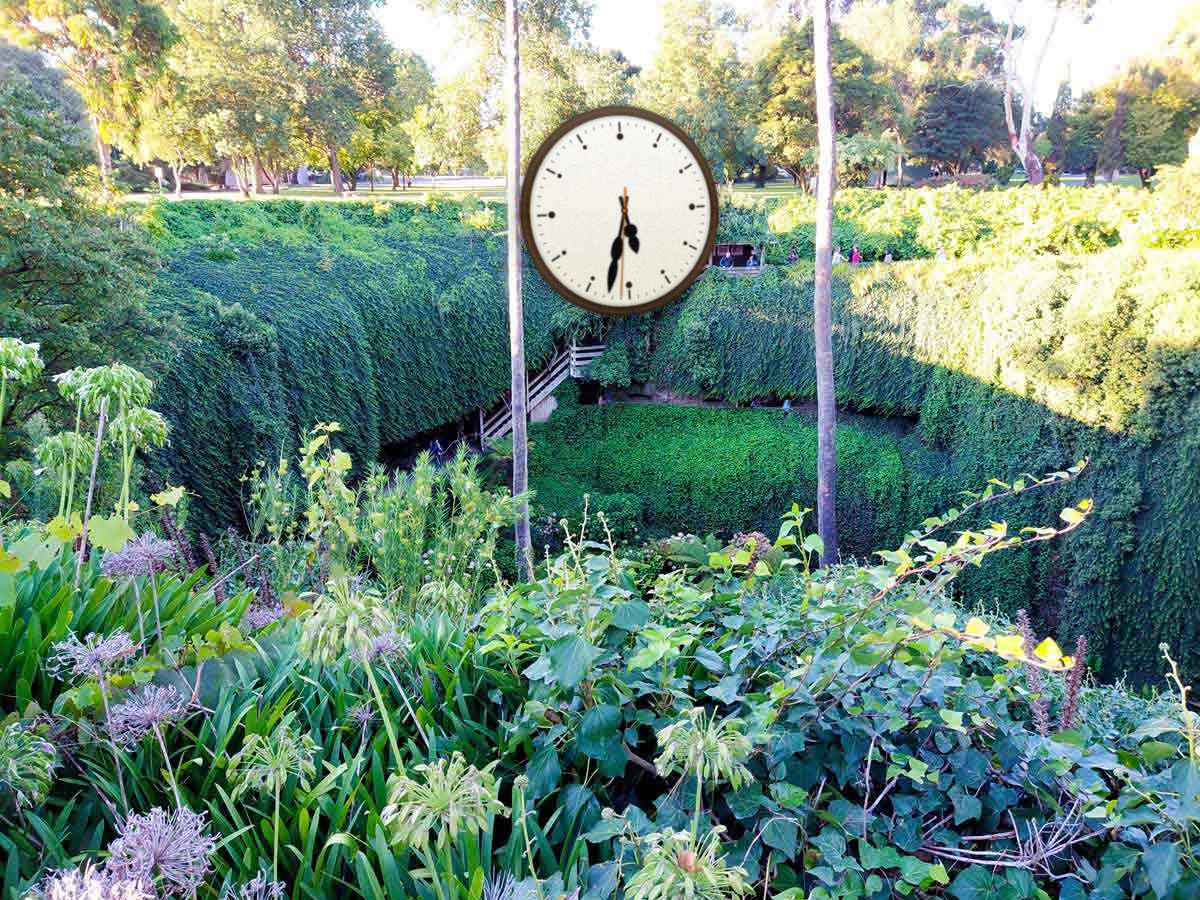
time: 5:32:31
